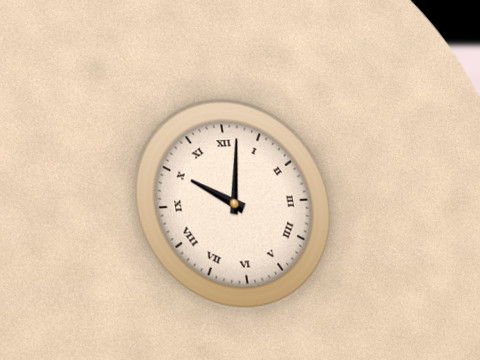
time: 10:02
